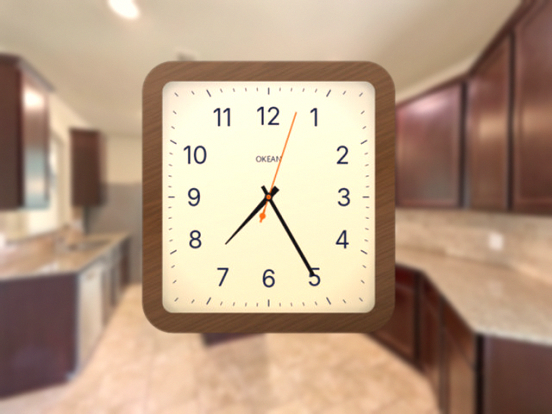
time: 7:25:03
